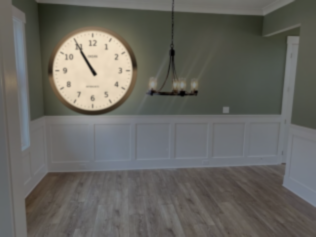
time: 10:55
